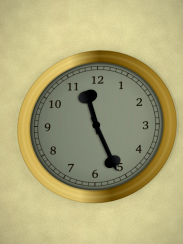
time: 11:26
